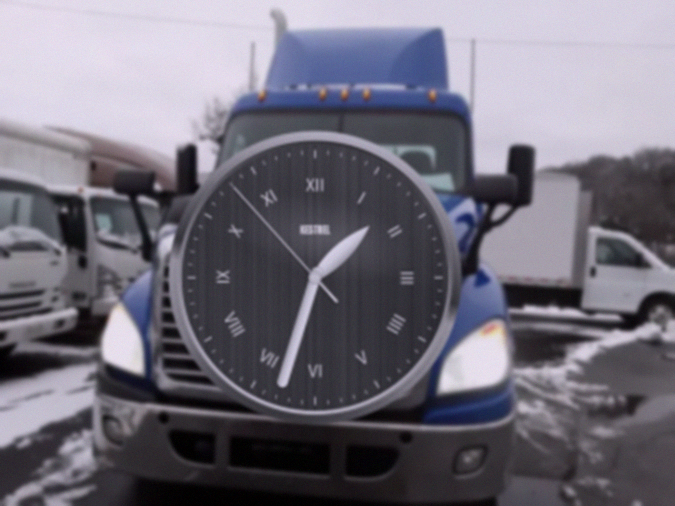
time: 1:32:53
